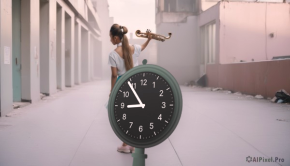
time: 8:54
